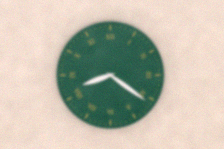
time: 8:21
